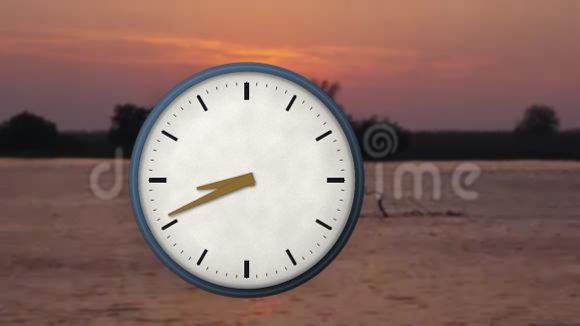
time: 8:41
